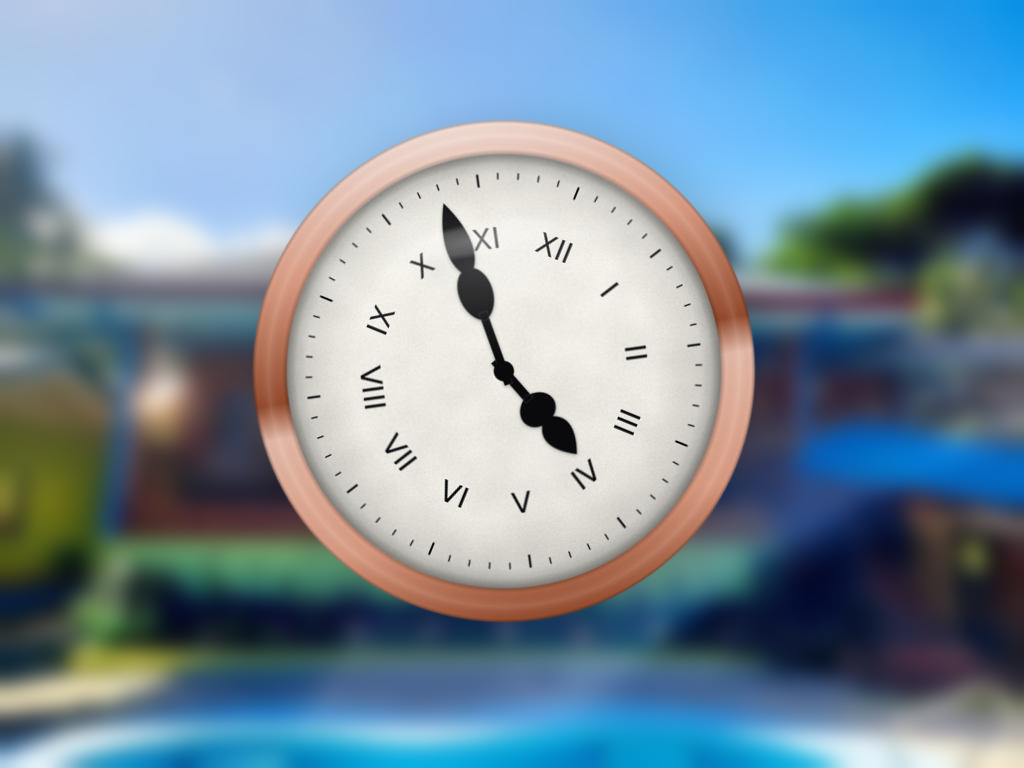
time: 3:53
